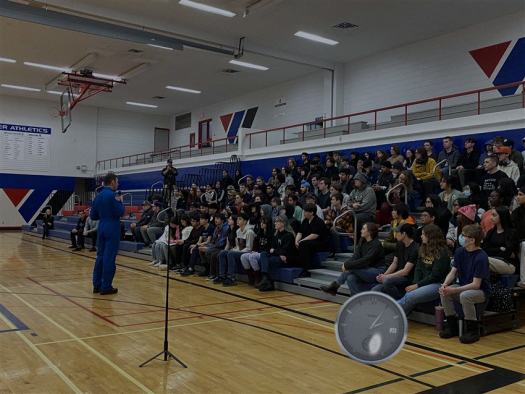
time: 2:05
